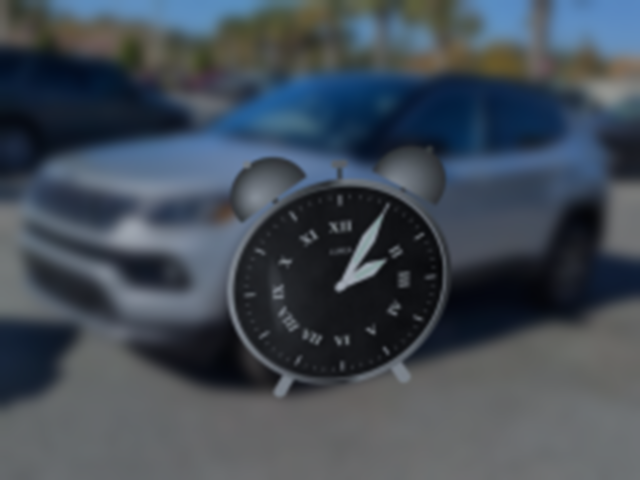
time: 2:05
